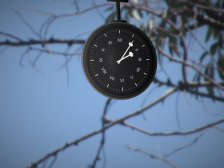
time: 2:06
